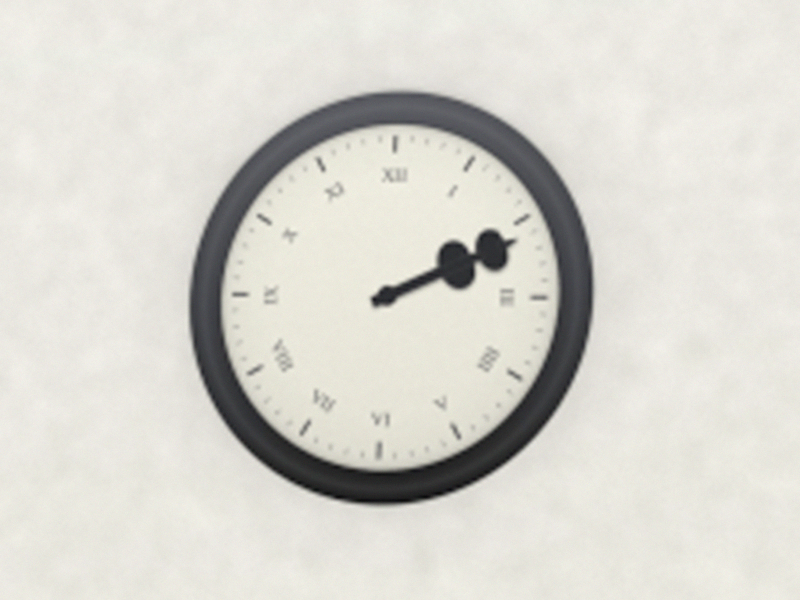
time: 2:11
